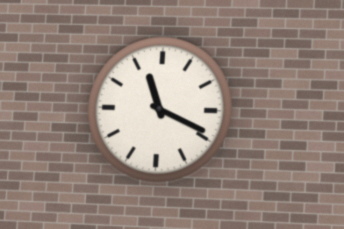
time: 11:19
